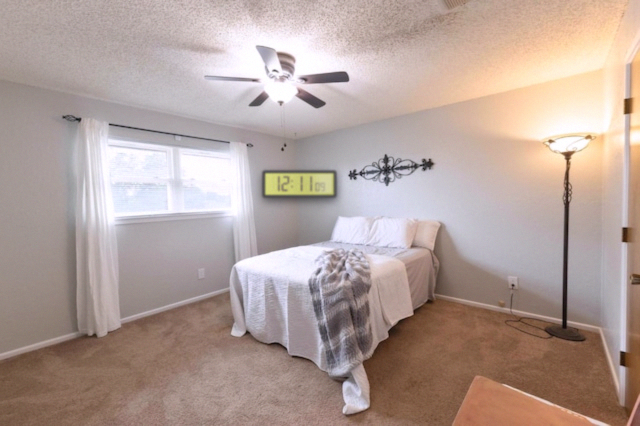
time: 12:11
